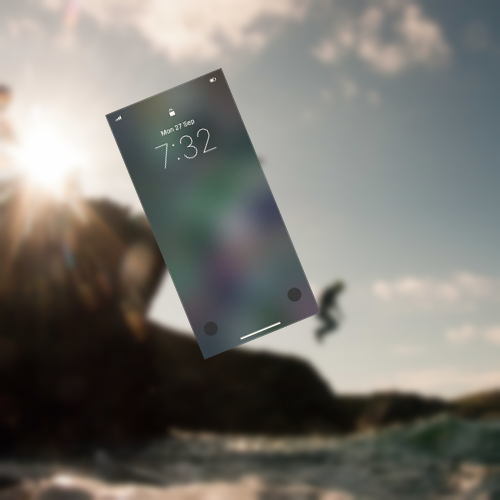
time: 7:32
